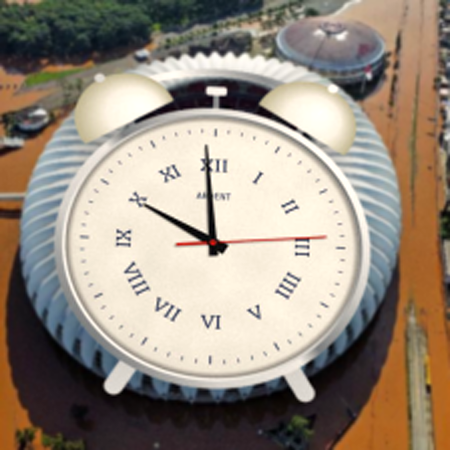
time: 9:59:14
